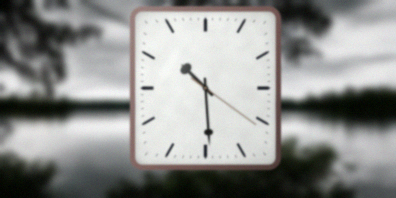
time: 10:29:21
